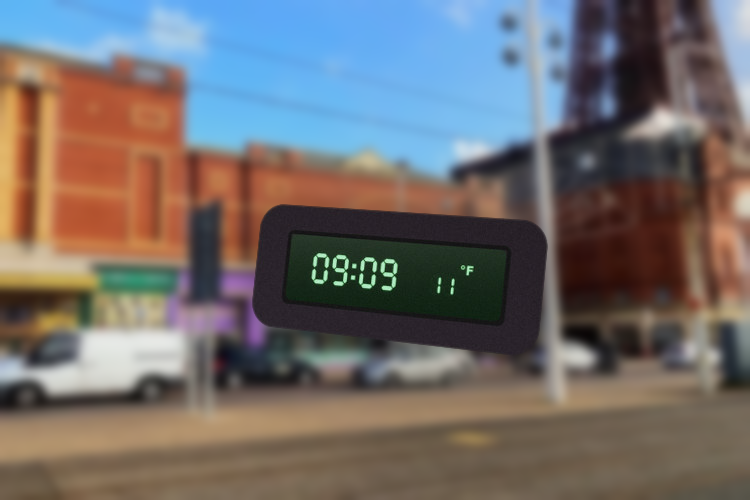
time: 9:09
